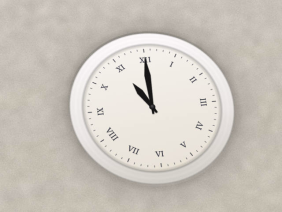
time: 11:00
